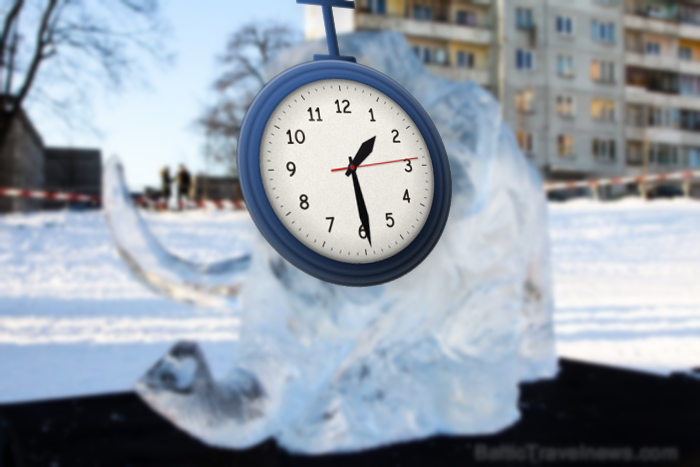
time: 1:29:14
